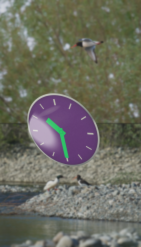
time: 10:30
